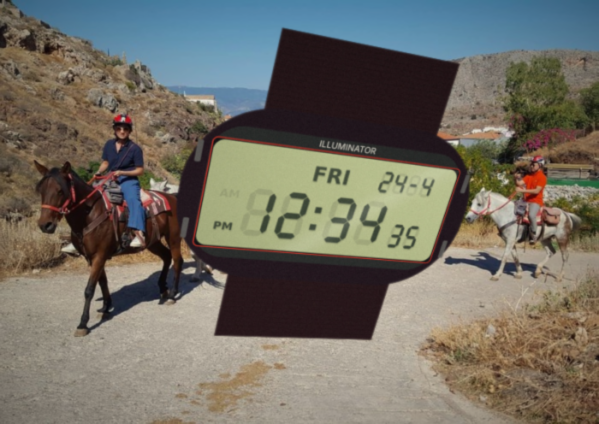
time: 12:34:35
